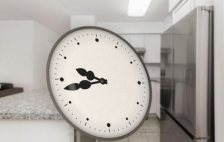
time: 9:43
